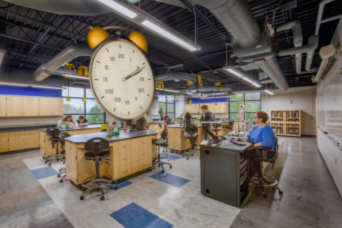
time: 2:11
